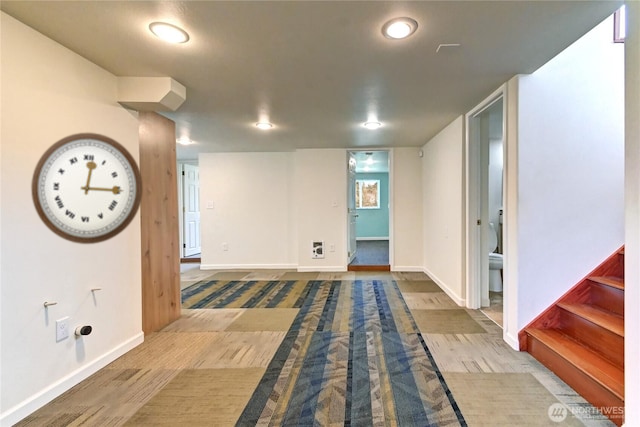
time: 12:15
